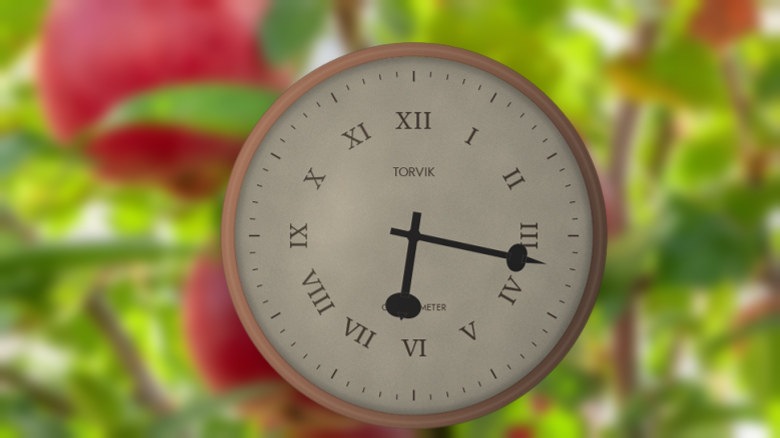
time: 6:17
